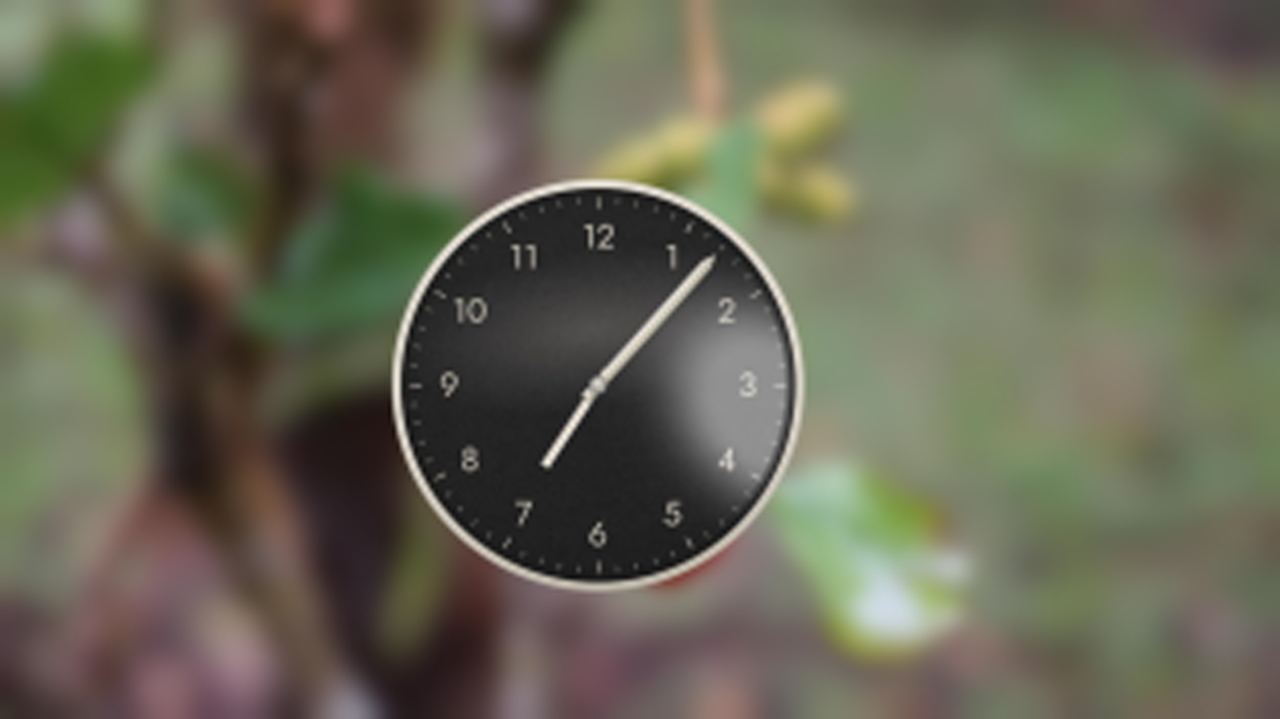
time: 7:07
